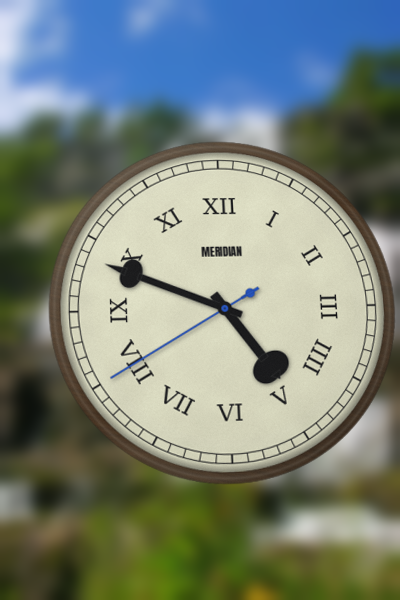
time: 4:48:40
